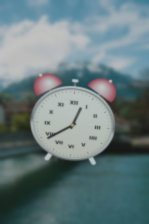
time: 12:39
